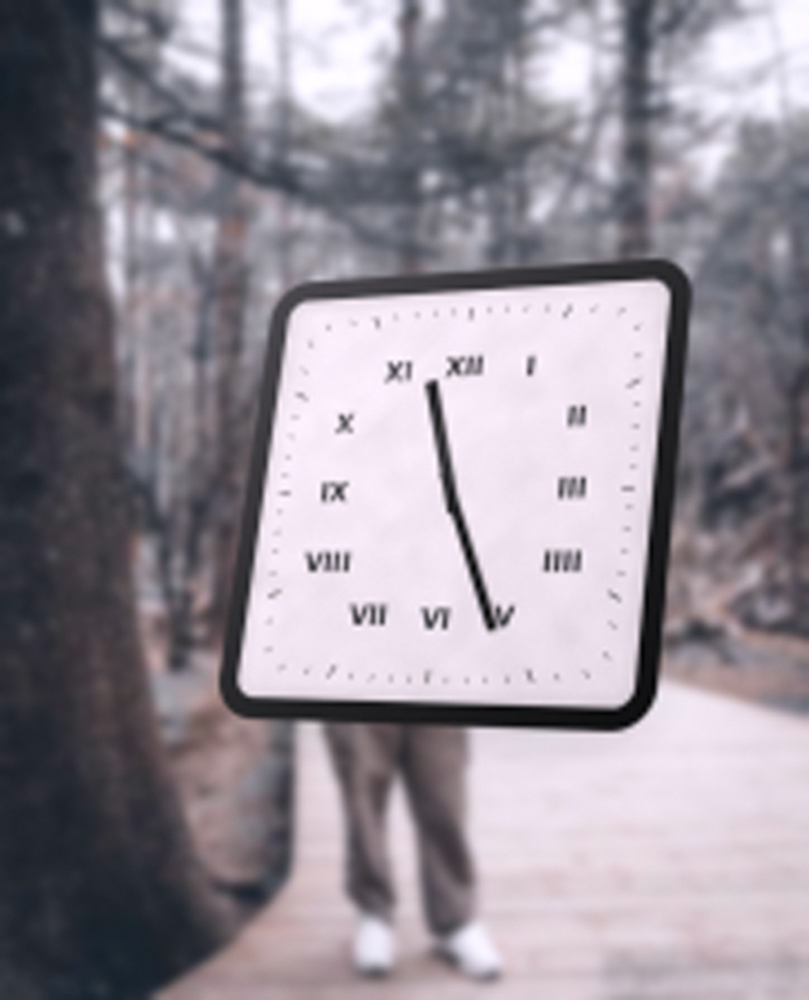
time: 11:26
